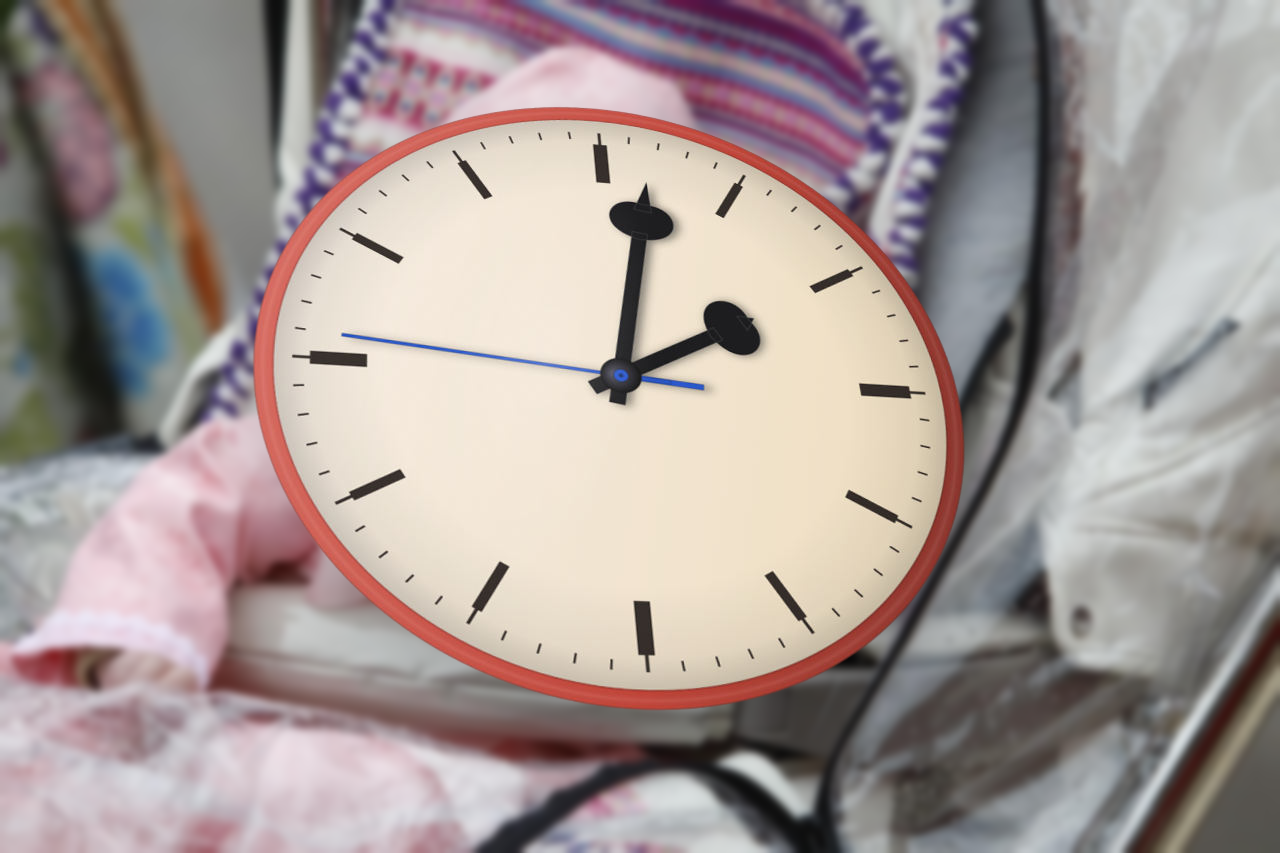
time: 2:01:46
